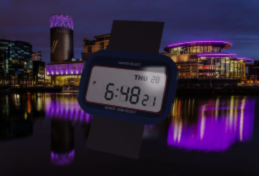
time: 6:48:21
